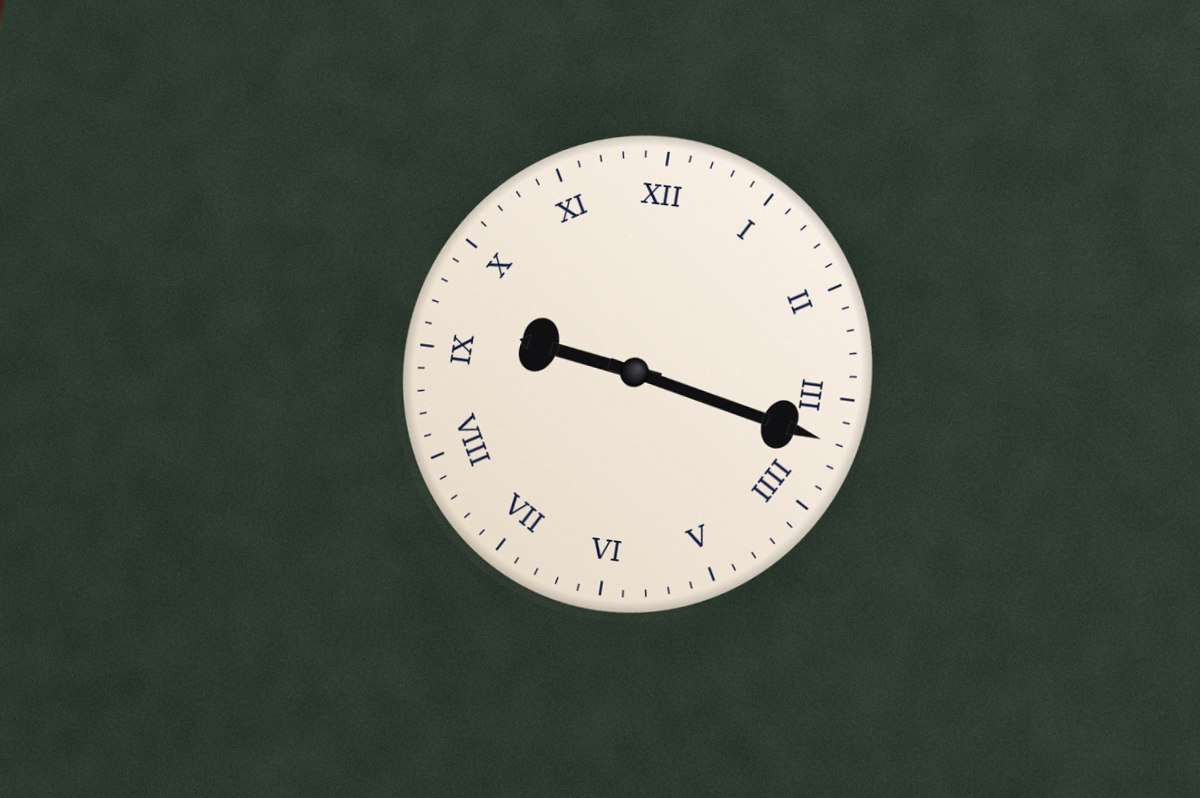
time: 9:17
